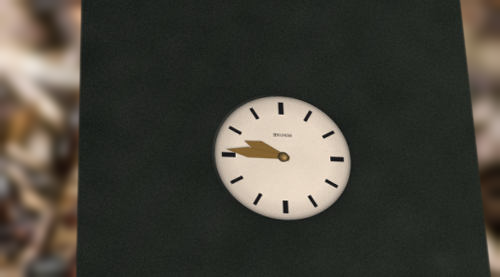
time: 9:46
